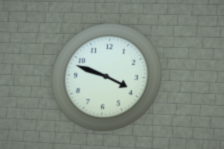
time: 3:48
